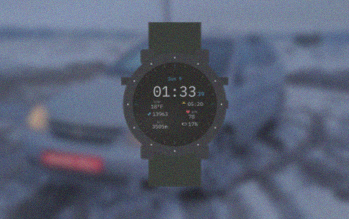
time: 1:33
